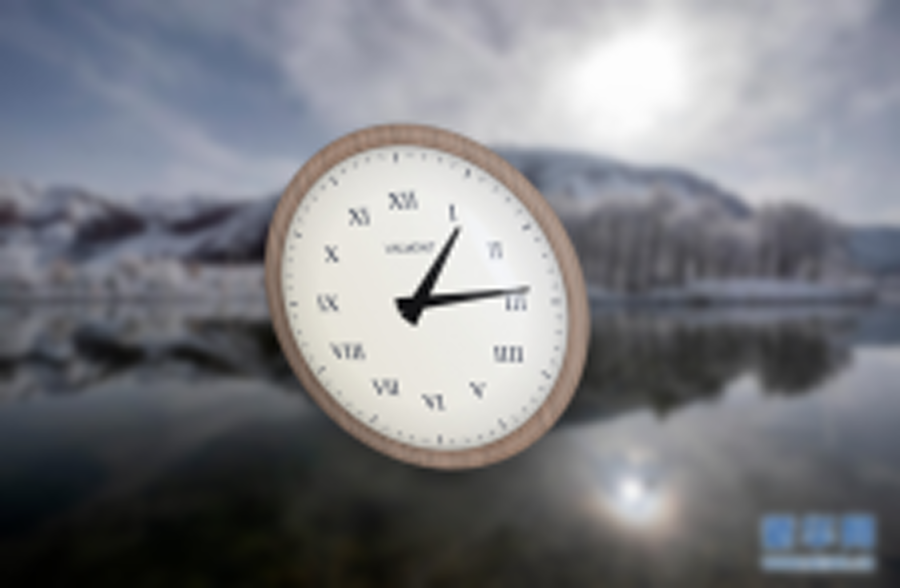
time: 1:14
